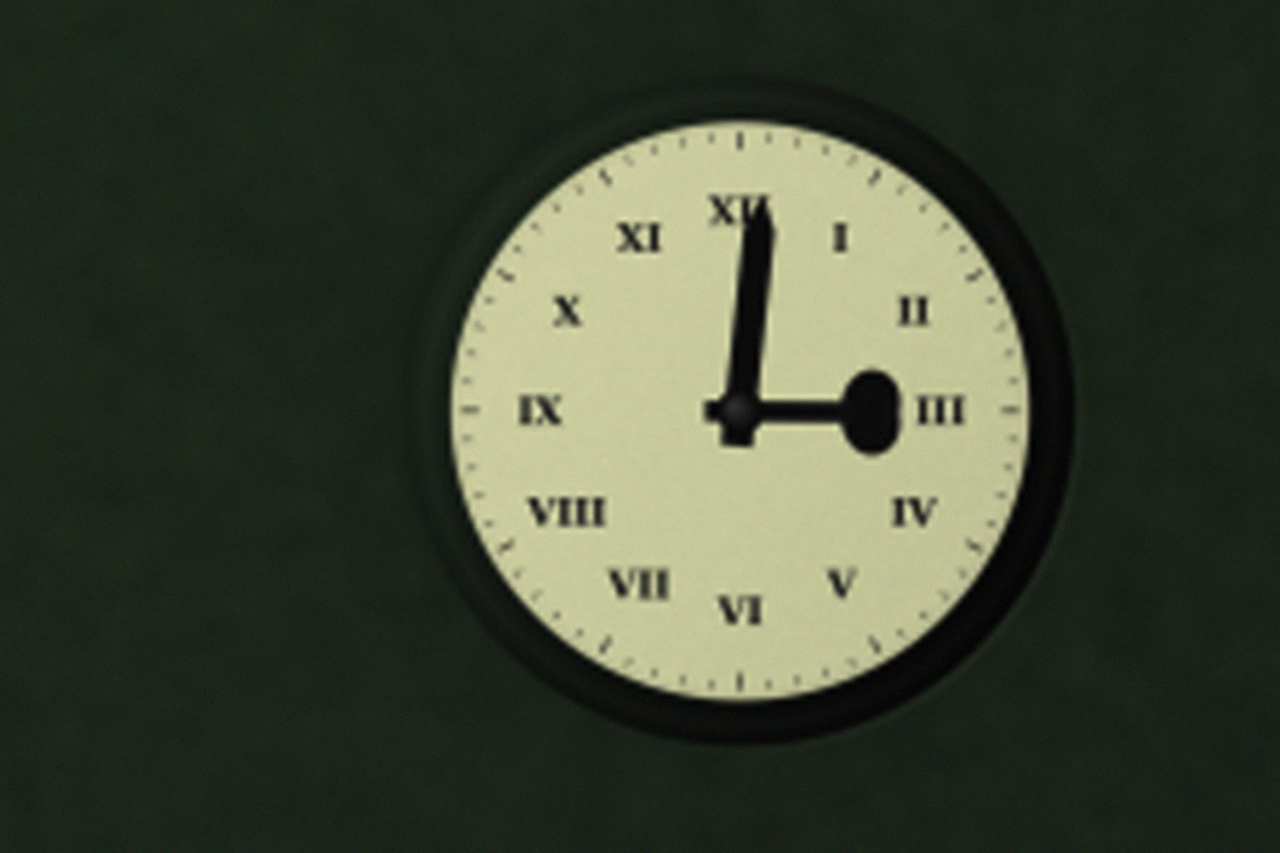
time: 3:01
